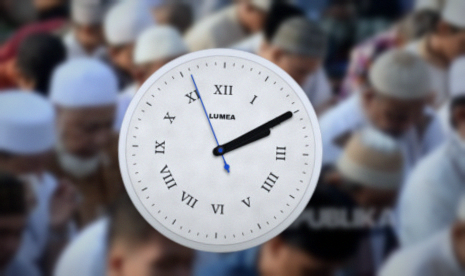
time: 2:09:56
